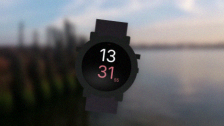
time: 13:31
